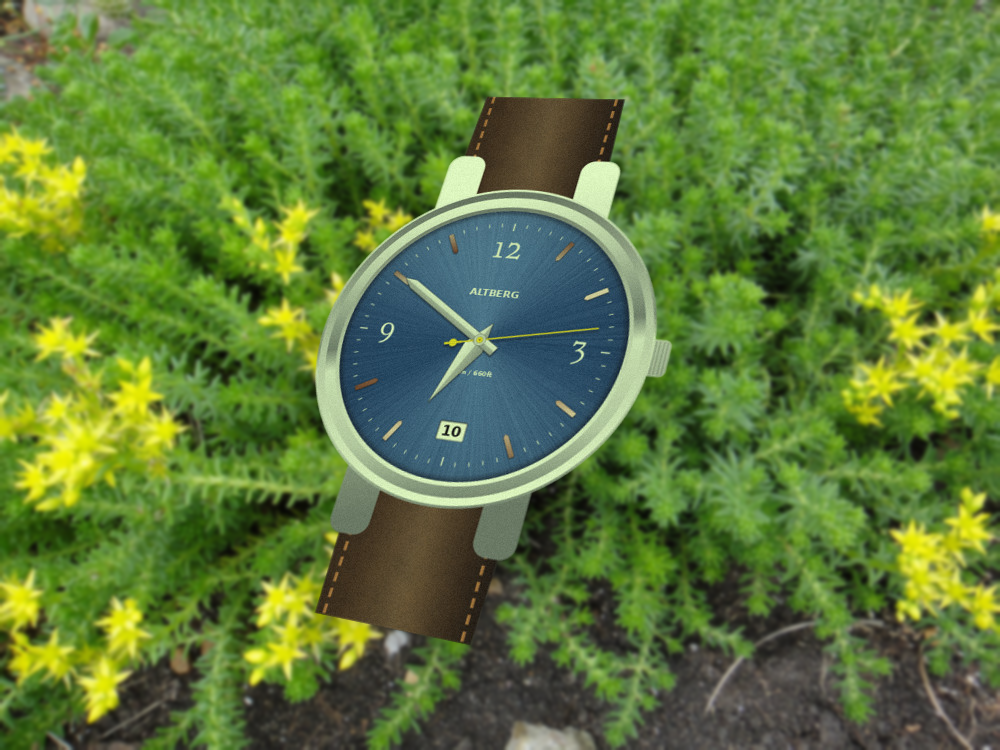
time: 6:50:13
